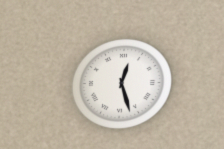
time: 12:27
